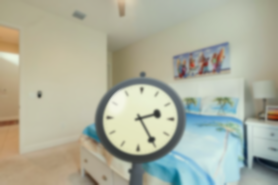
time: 2:25
